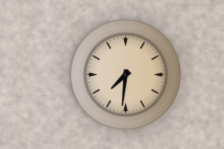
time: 7:31
